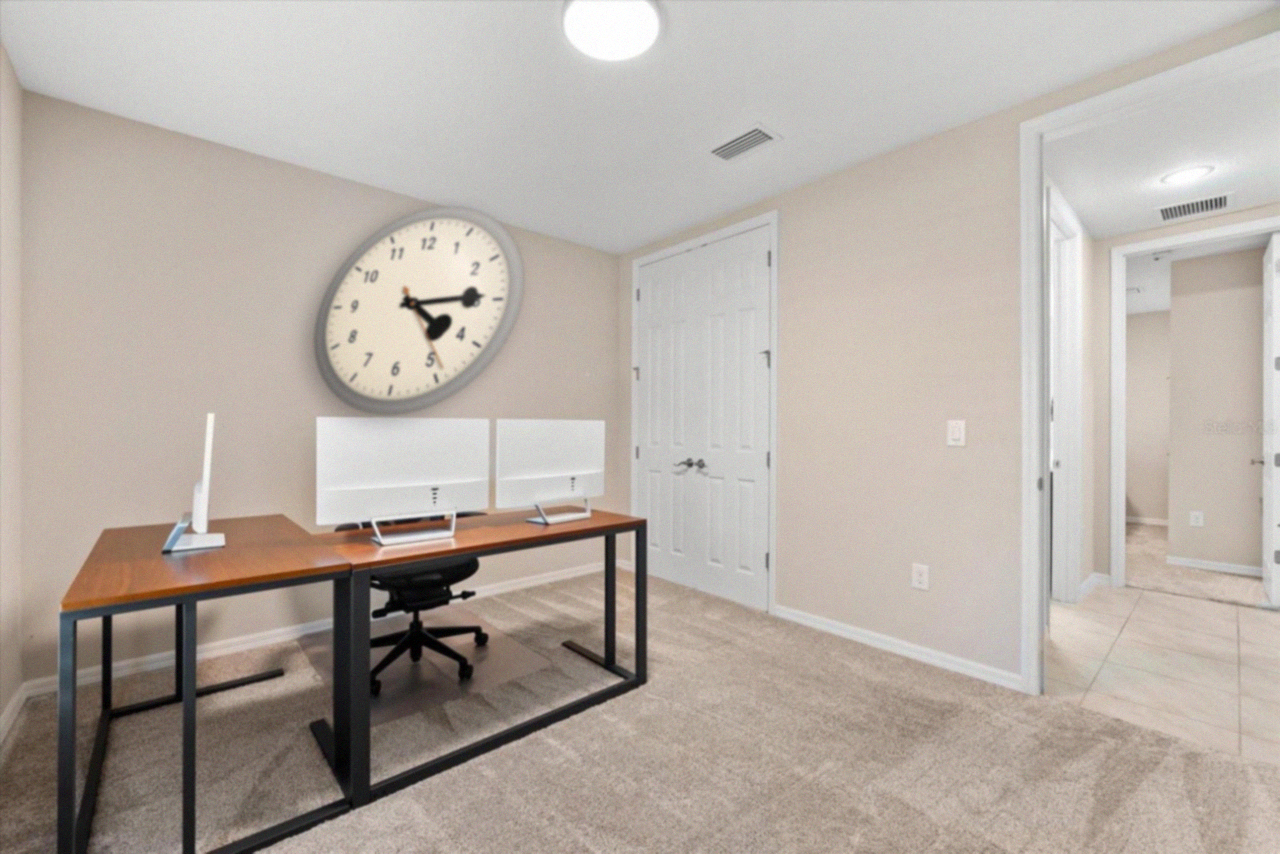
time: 4:14:24
